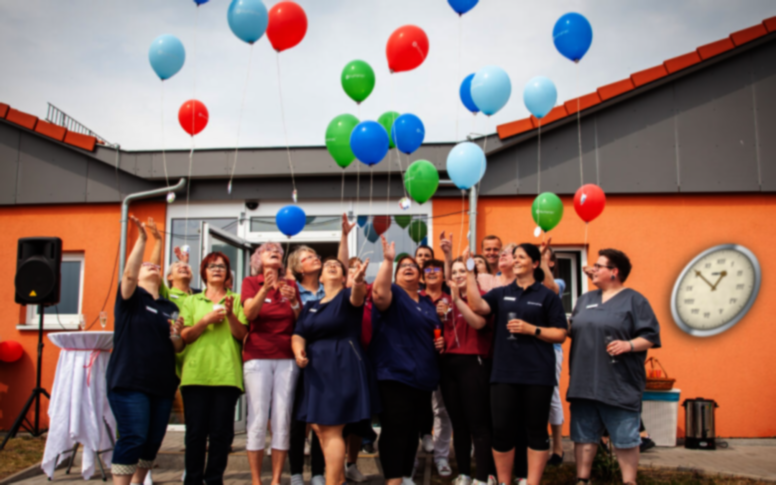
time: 12:51
